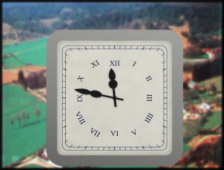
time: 11:47
